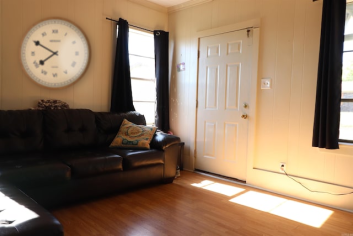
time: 7:50
